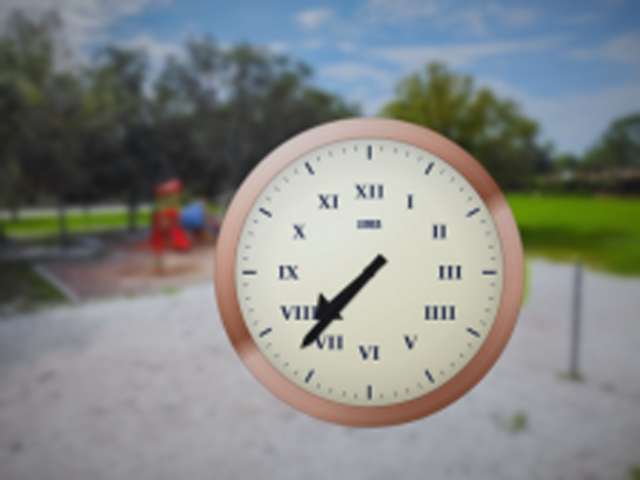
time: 7:37
